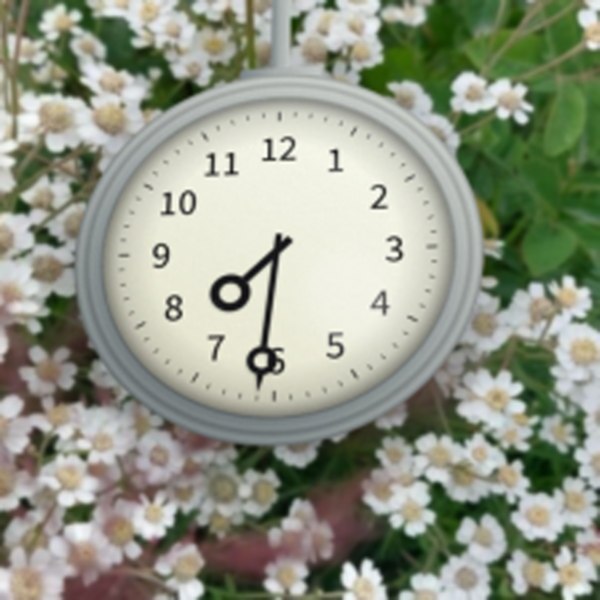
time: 7:31
